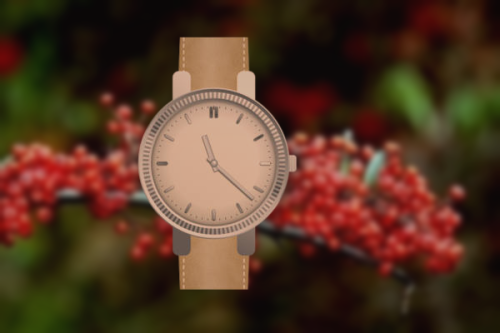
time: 11:22
